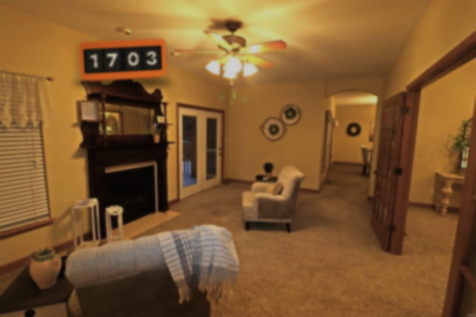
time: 17:03
